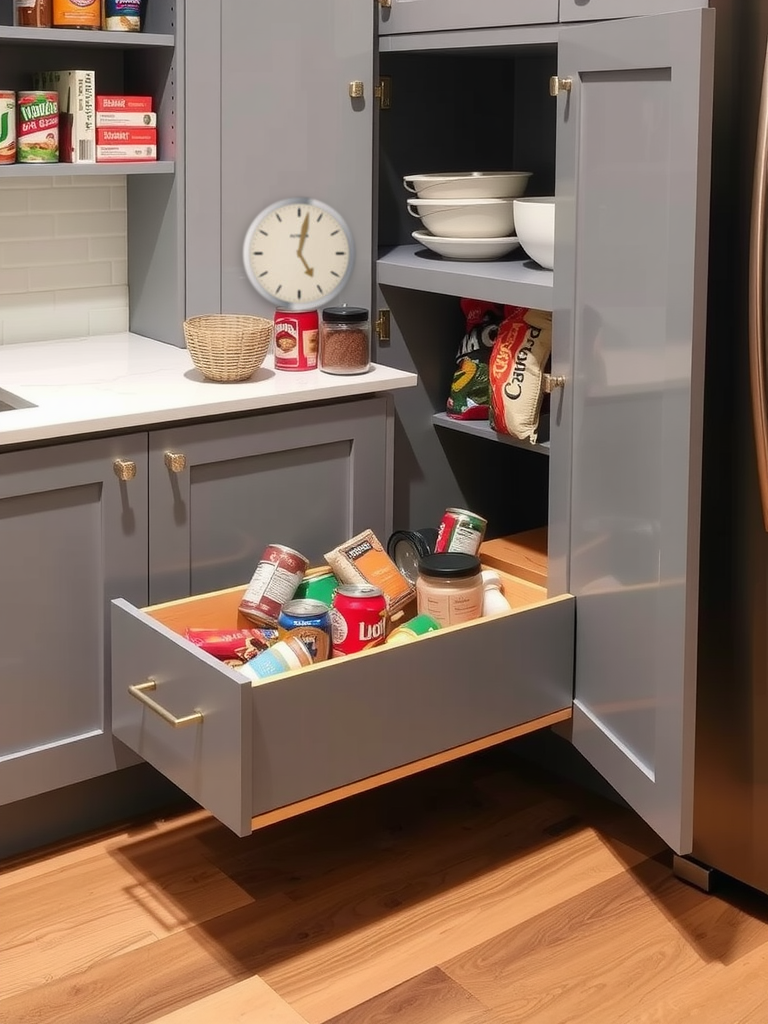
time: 5:02
